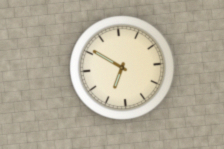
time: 6:51
